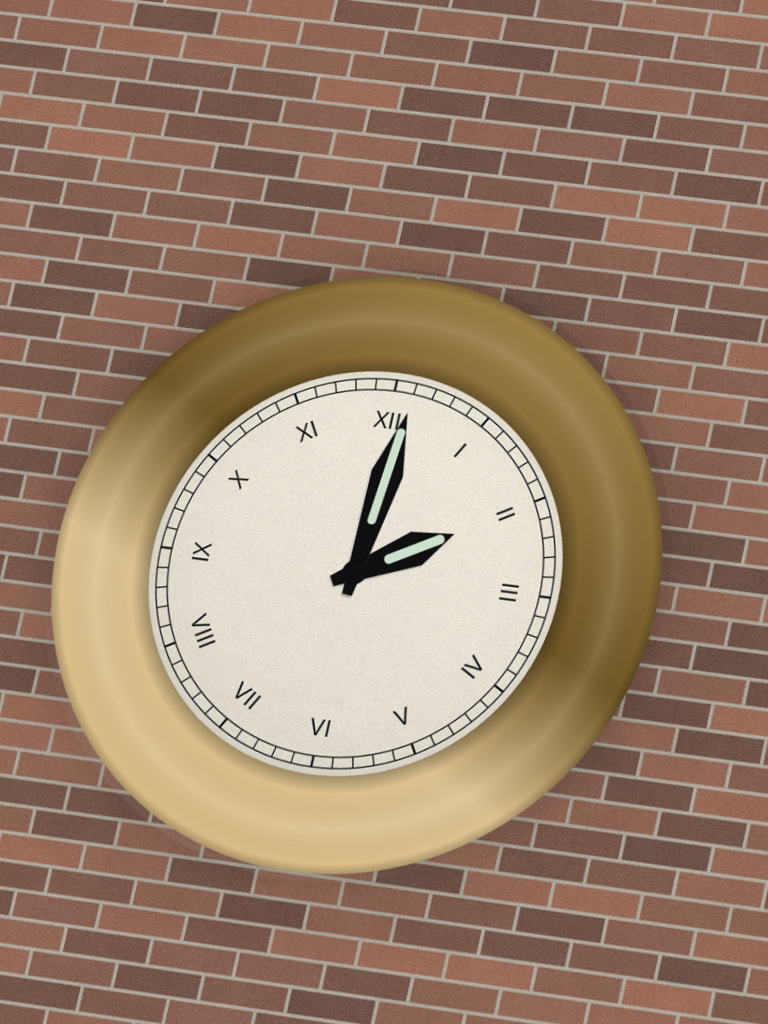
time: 2:01
